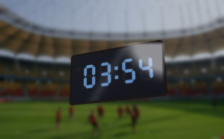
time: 3:54
